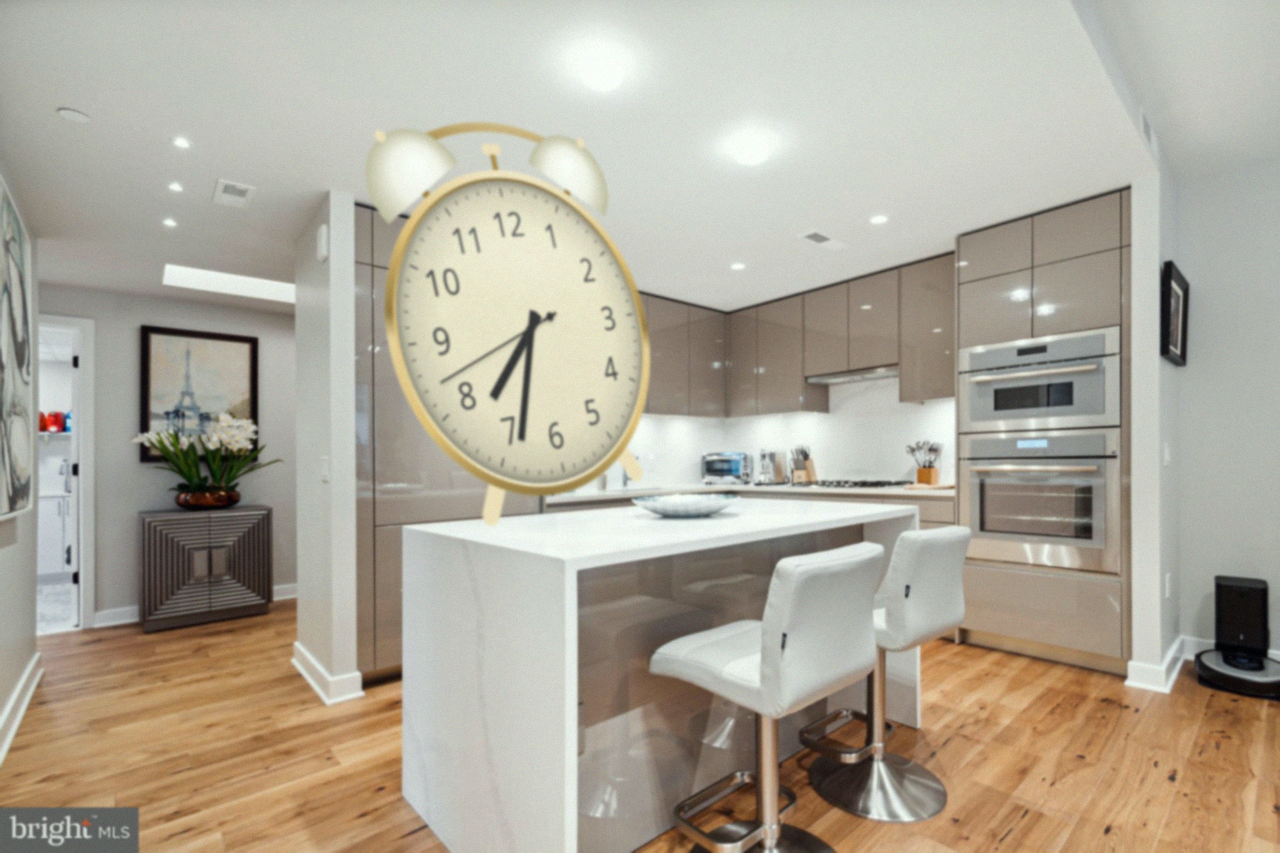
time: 7:33:42
